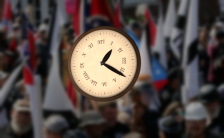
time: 1:21
